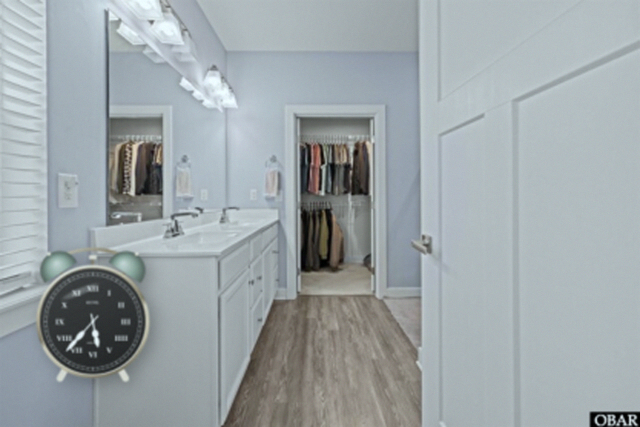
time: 5:37
